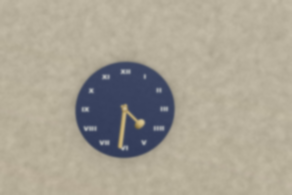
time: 4:31
